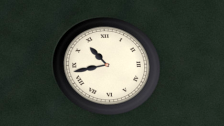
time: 10:43
